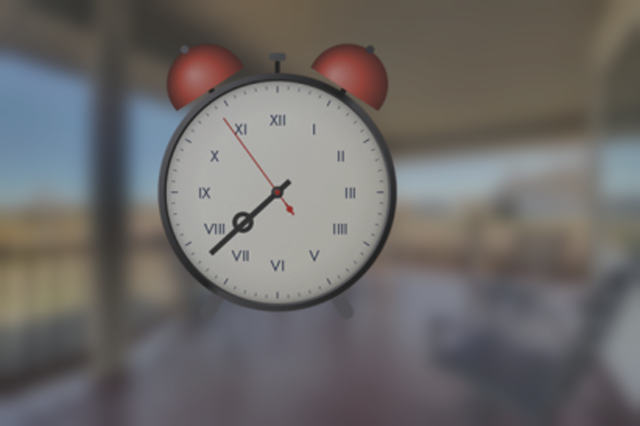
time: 7:37:54
